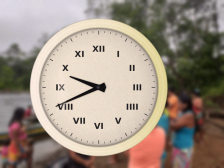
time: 9:41
